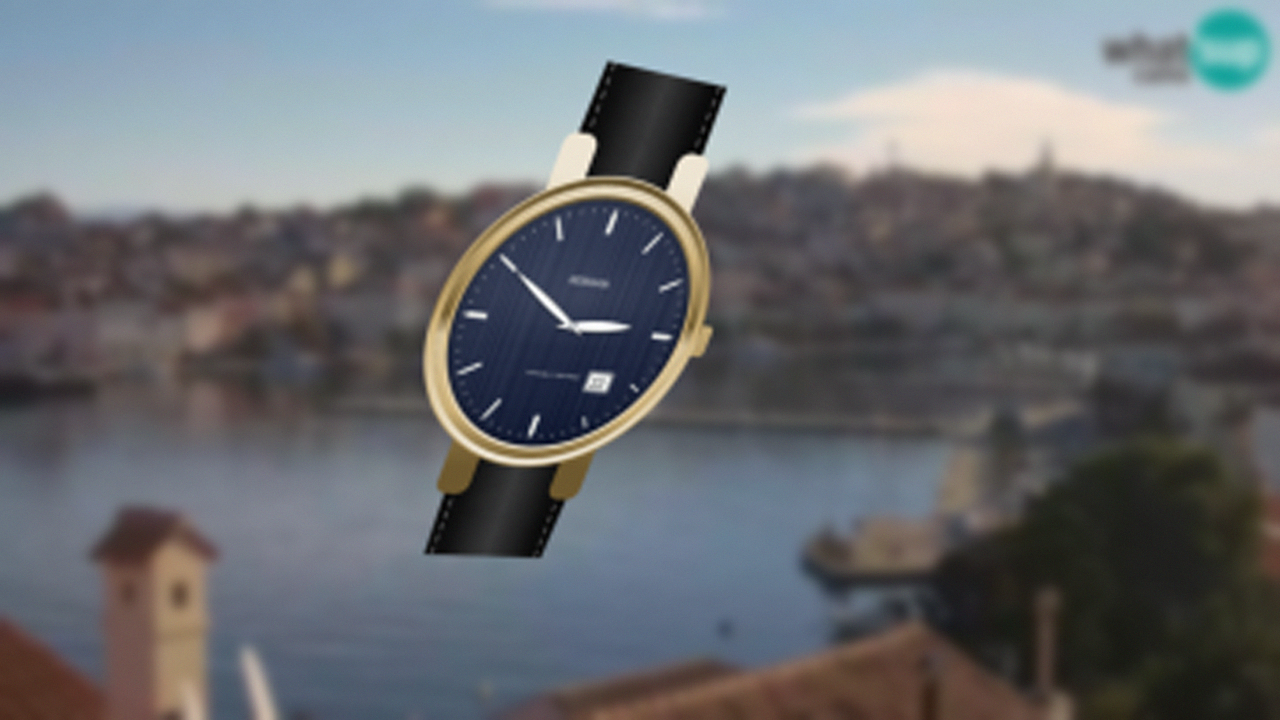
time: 2:50
